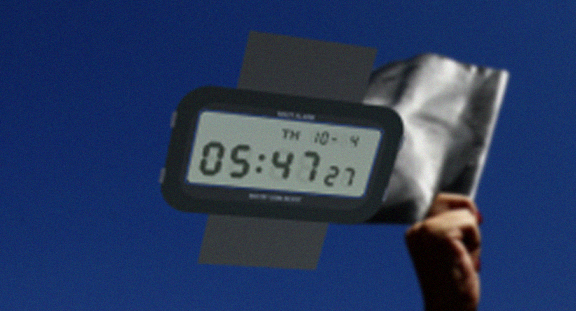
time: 5:47:27
